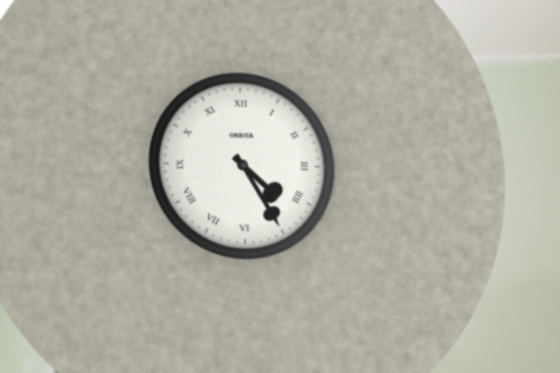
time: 4:25
